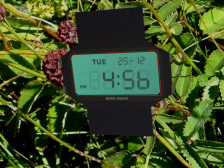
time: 4:56
